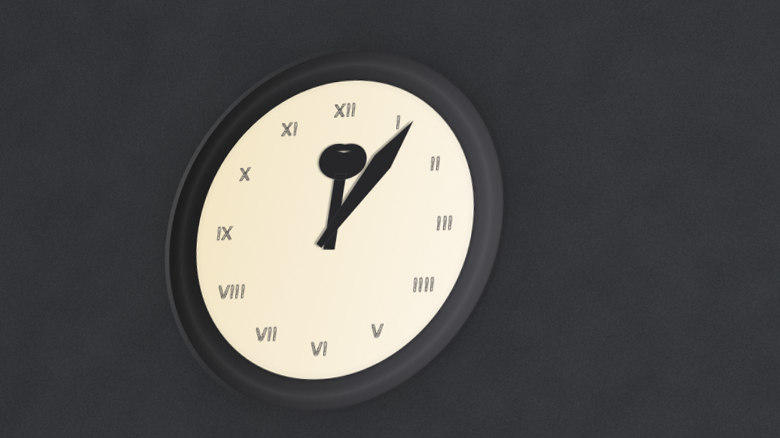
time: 12:06
